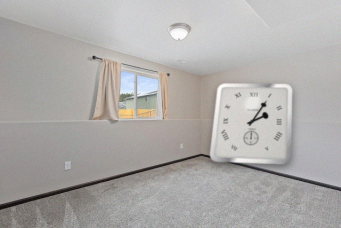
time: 2:05
